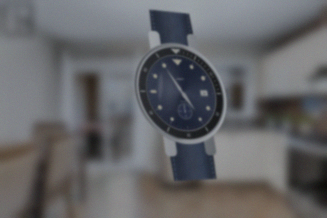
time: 4:55
